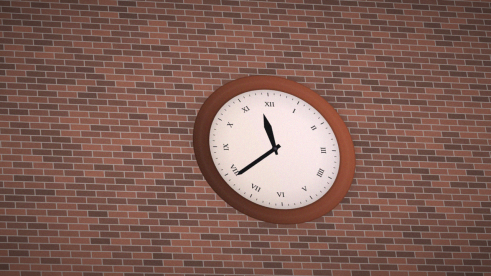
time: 11:39
